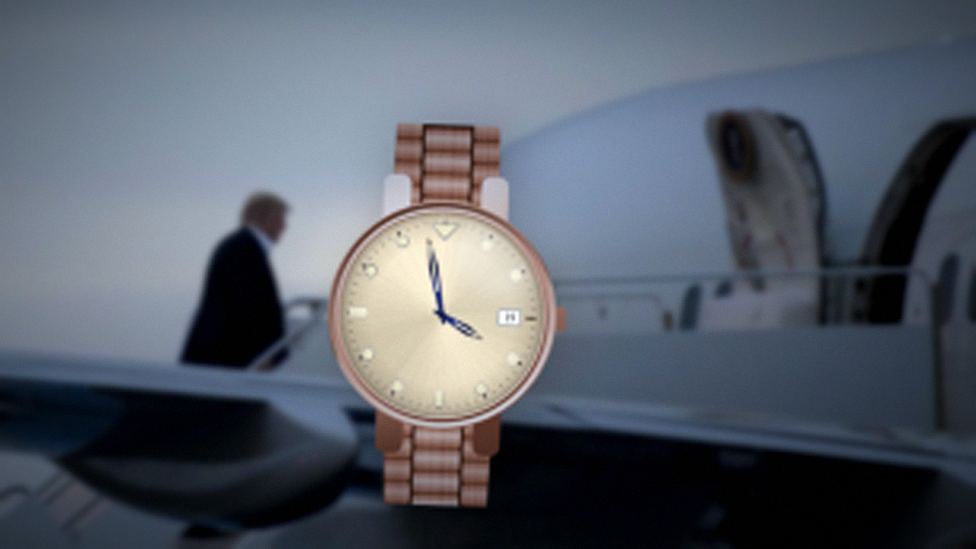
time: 3:58
